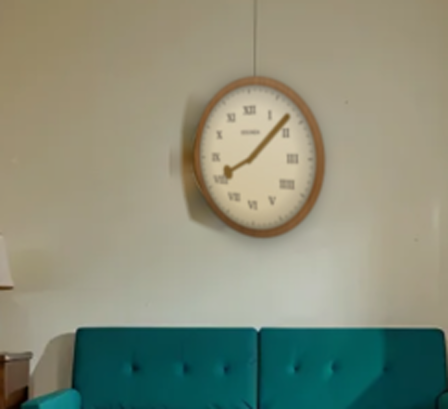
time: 8:08
